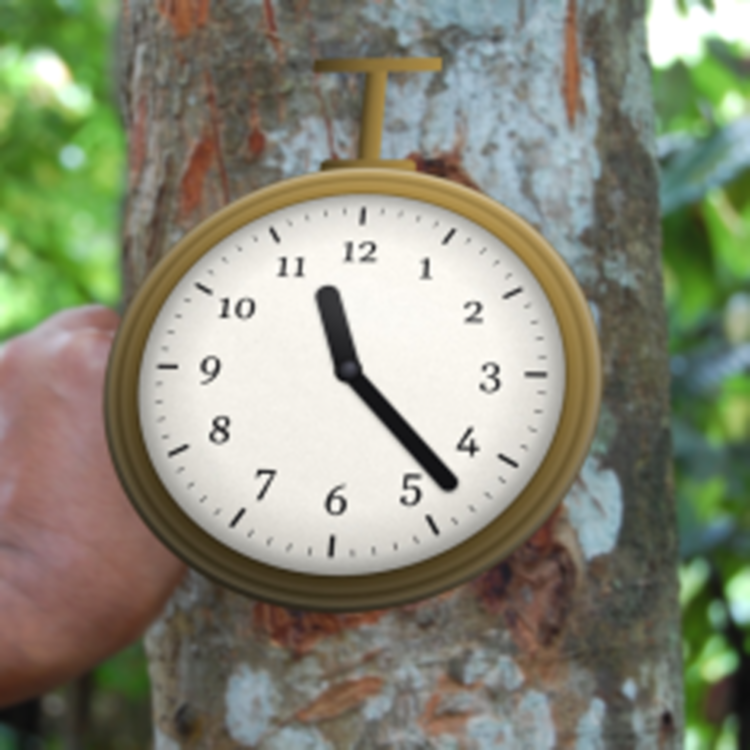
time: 11:23
